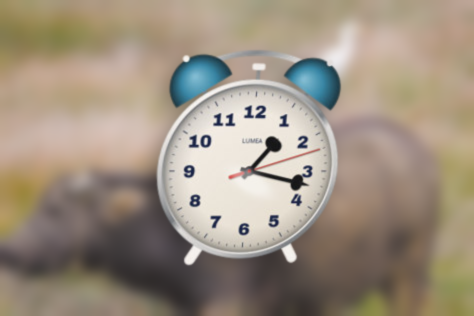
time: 1:17:12
